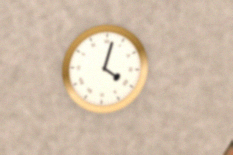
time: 4:02
